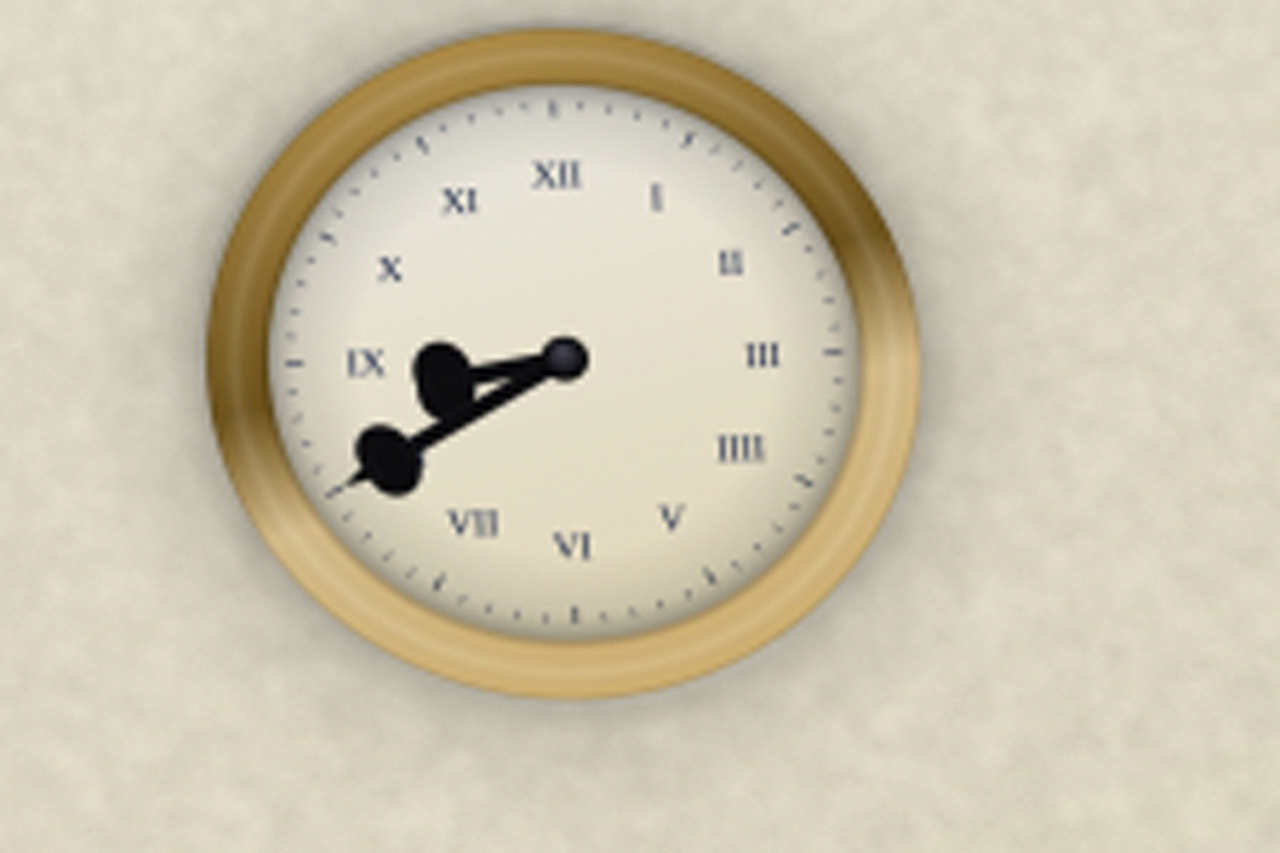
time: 8:40
